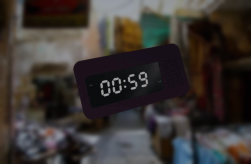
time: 0:59
